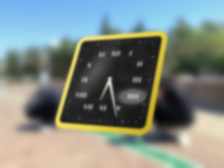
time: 6:26
